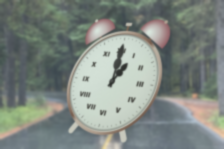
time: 1:00
